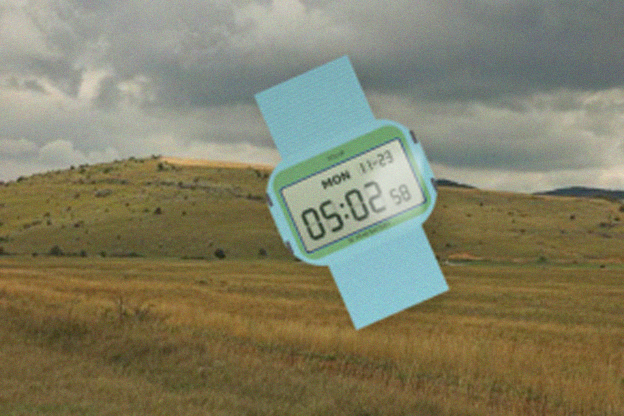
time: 5:02:58
